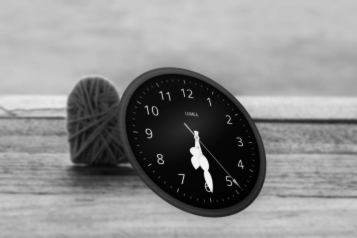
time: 6:29:24
